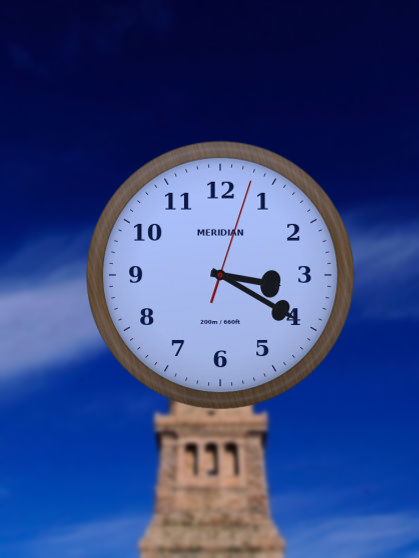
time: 3:20:03
